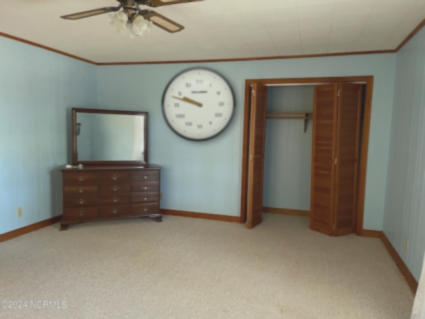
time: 9:48
